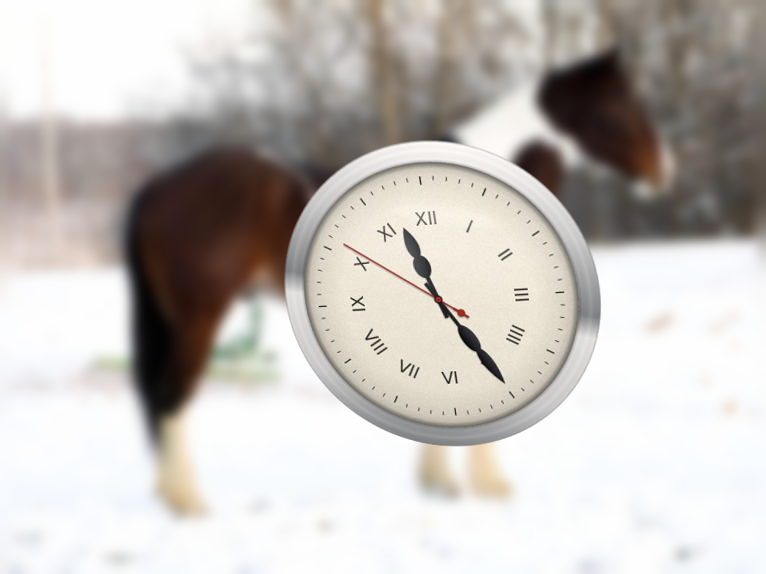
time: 11:24:51
